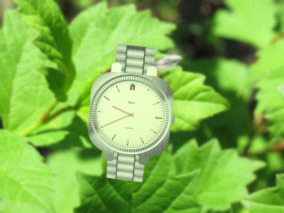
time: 9:40
